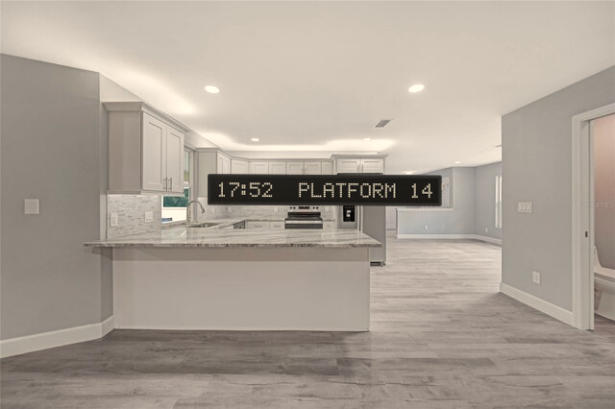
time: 17:52
